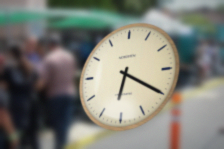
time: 6:20
